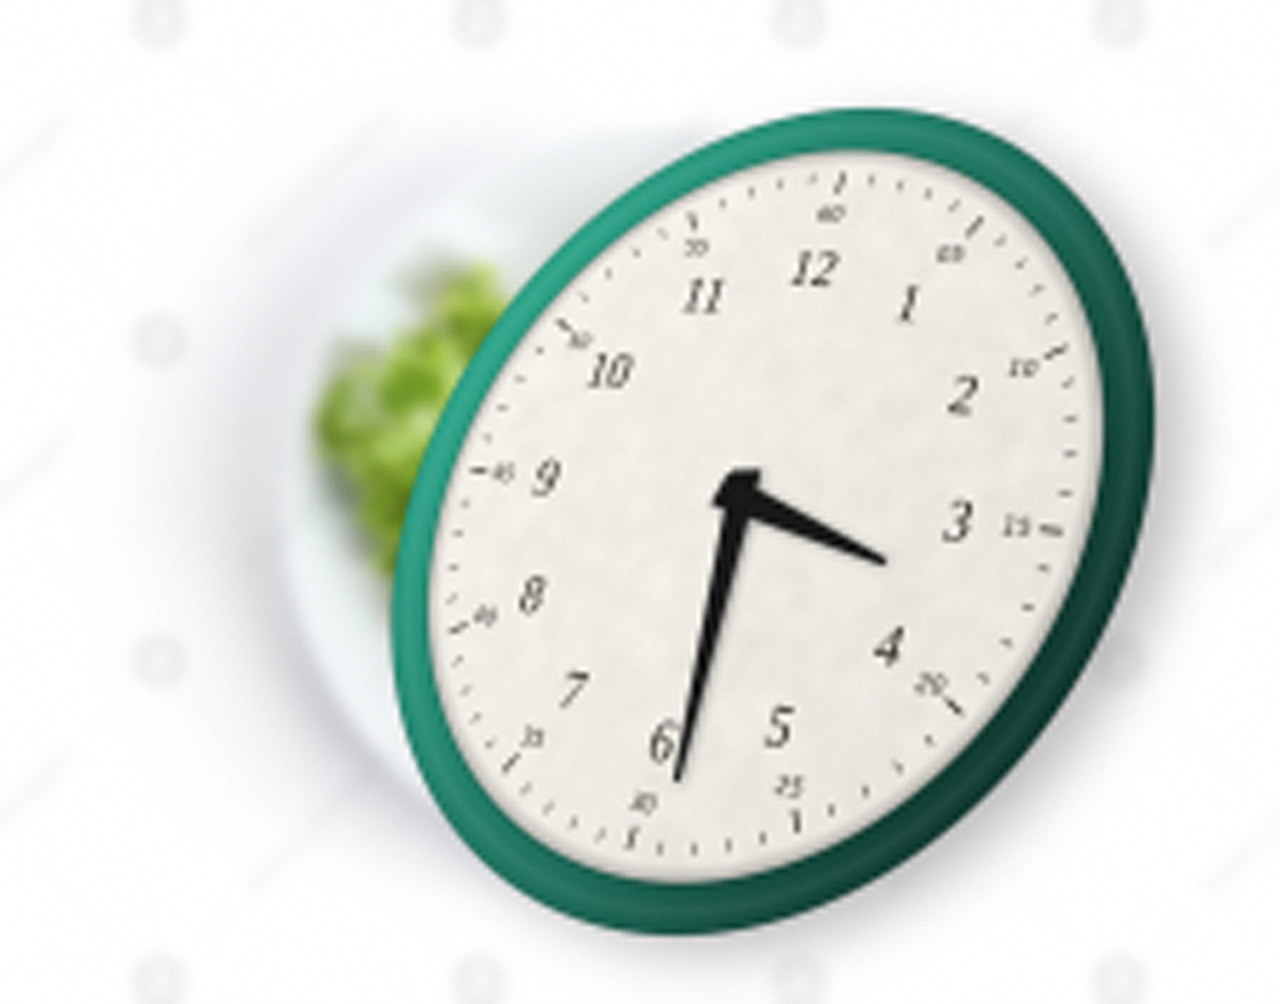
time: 3:29
